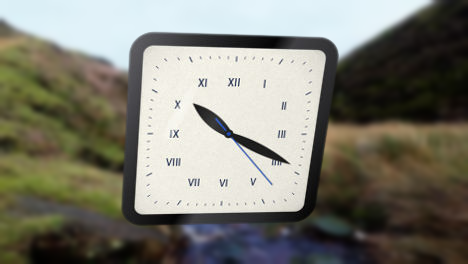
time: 10:19:23
